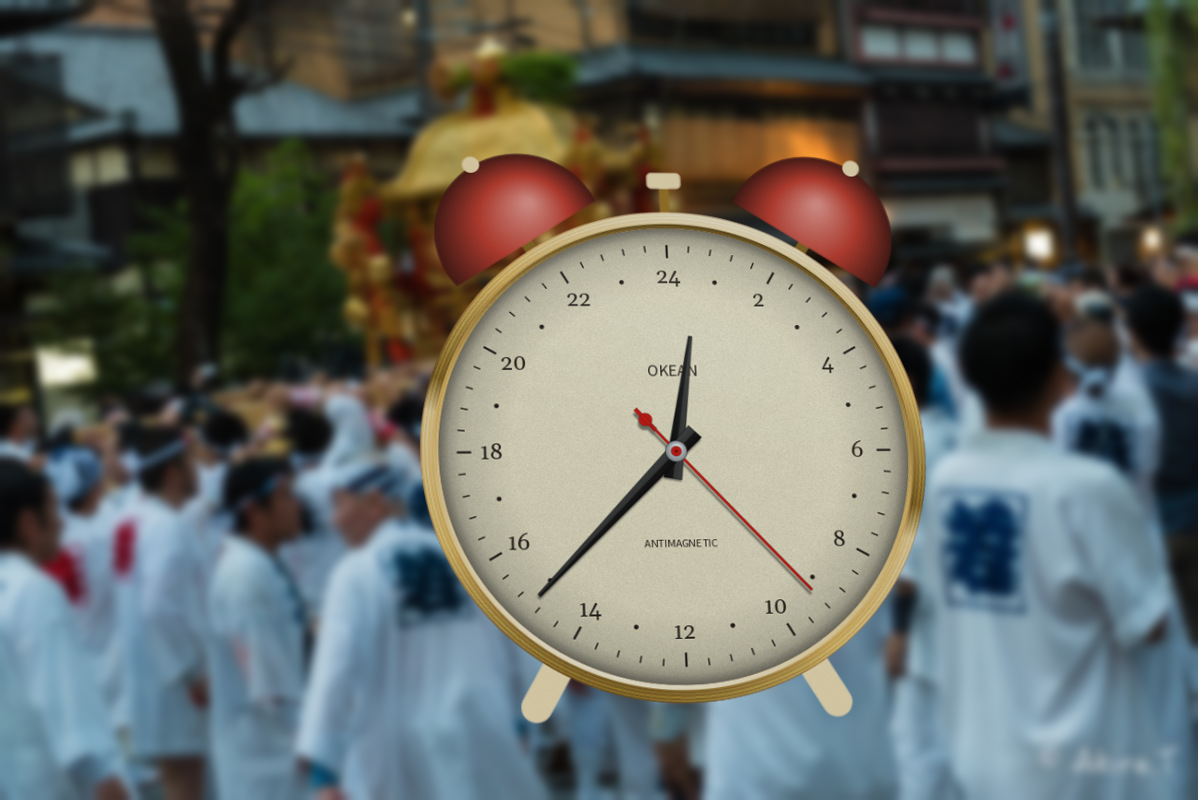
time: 0:37:23
